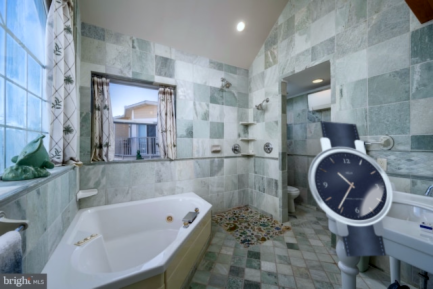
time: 10:36
